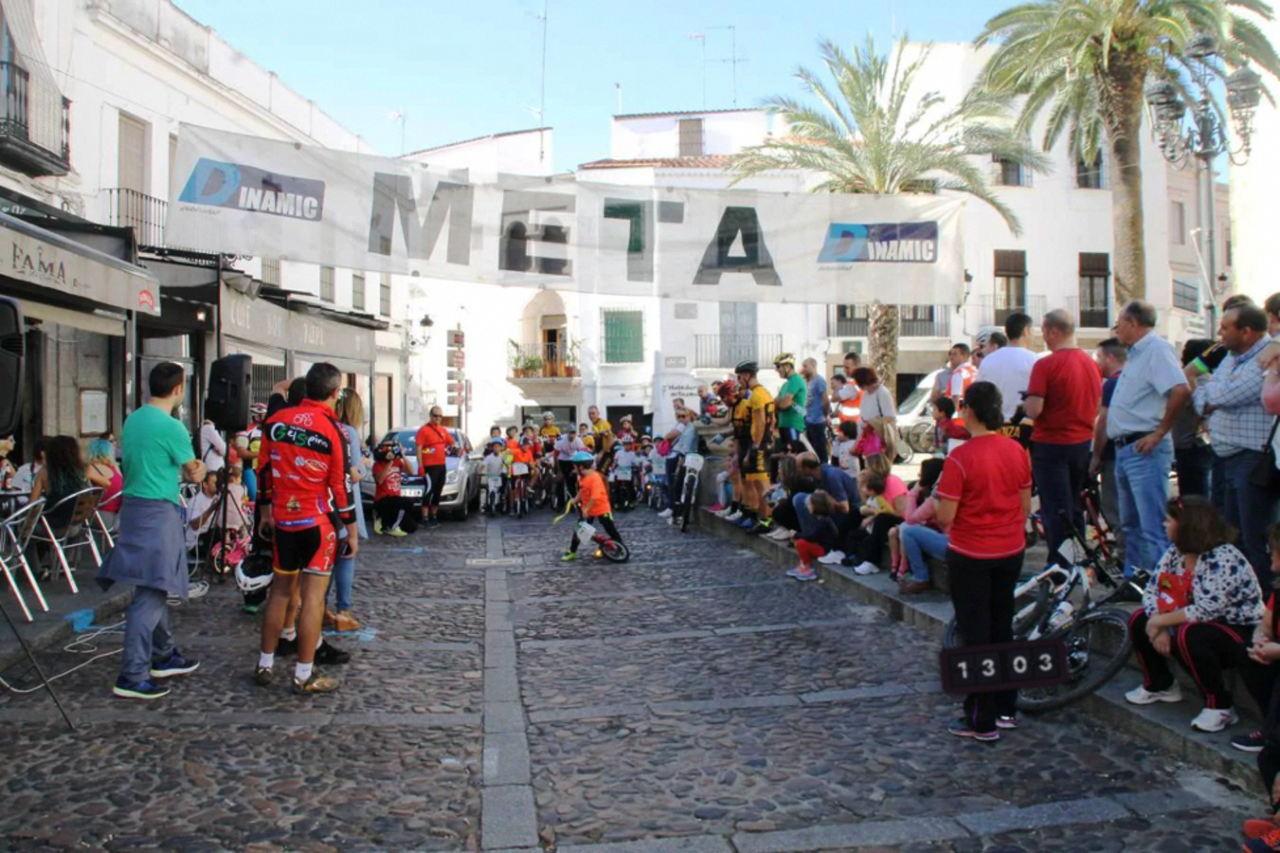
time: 13:03
